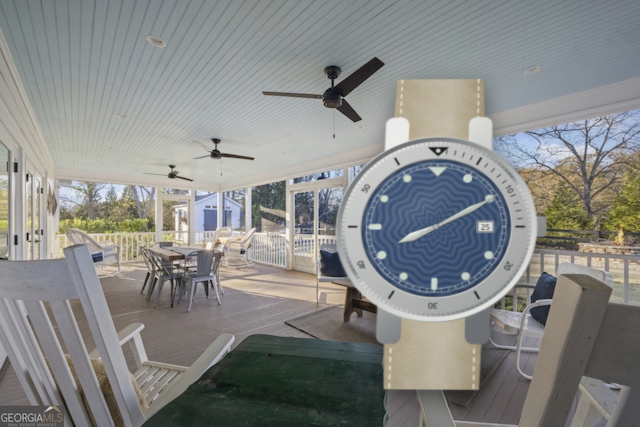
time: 8:10:10
